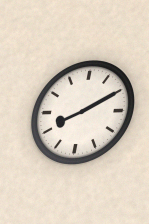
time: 8:10
